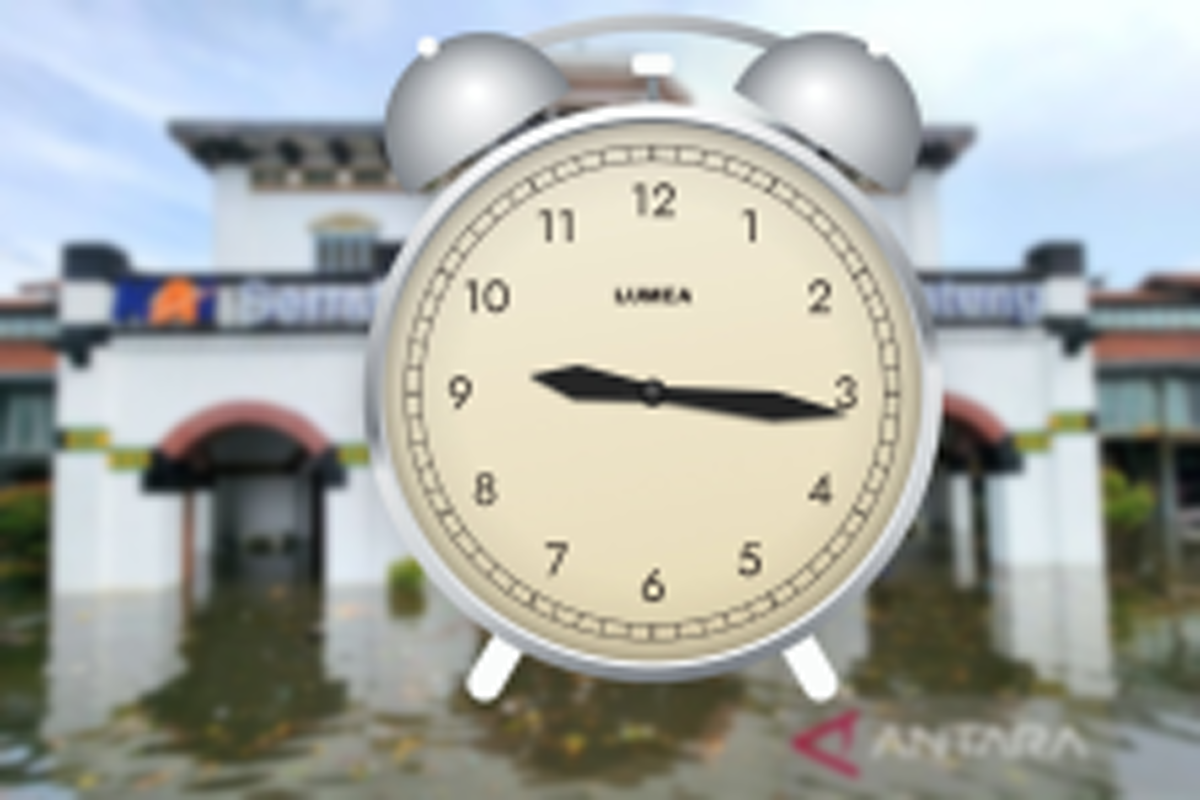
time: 9:16
